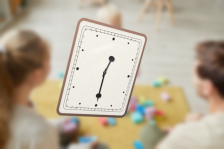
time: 12:30
